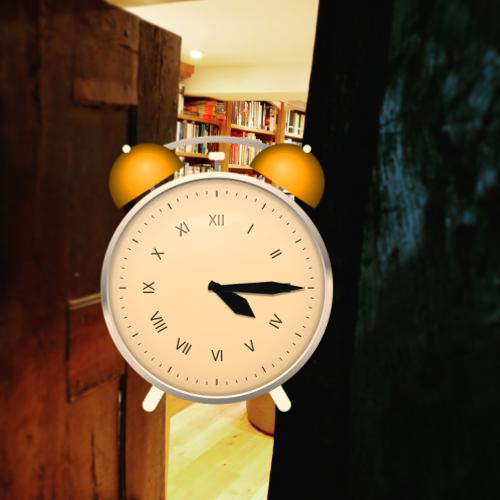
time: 4:15
